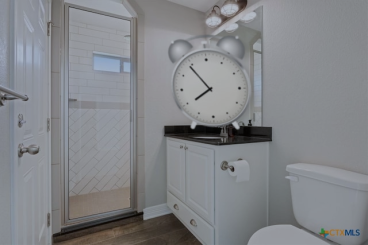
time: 7:54
